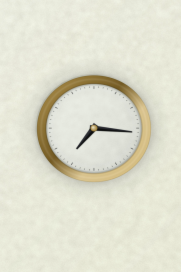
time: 7:16
